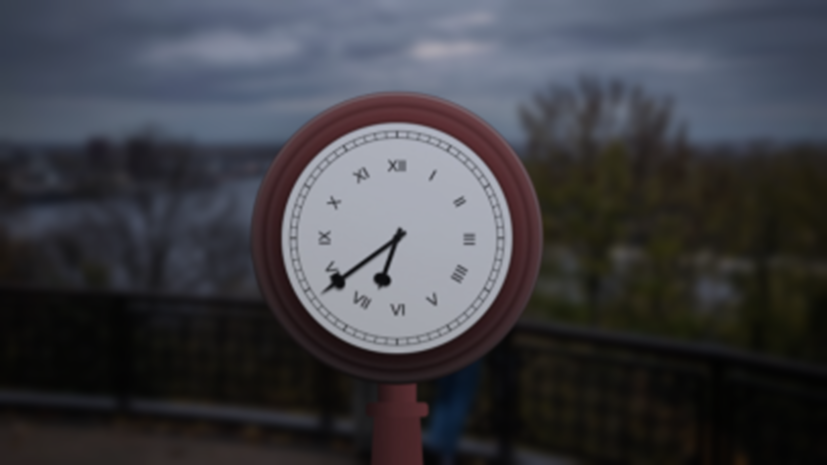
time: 6:39
